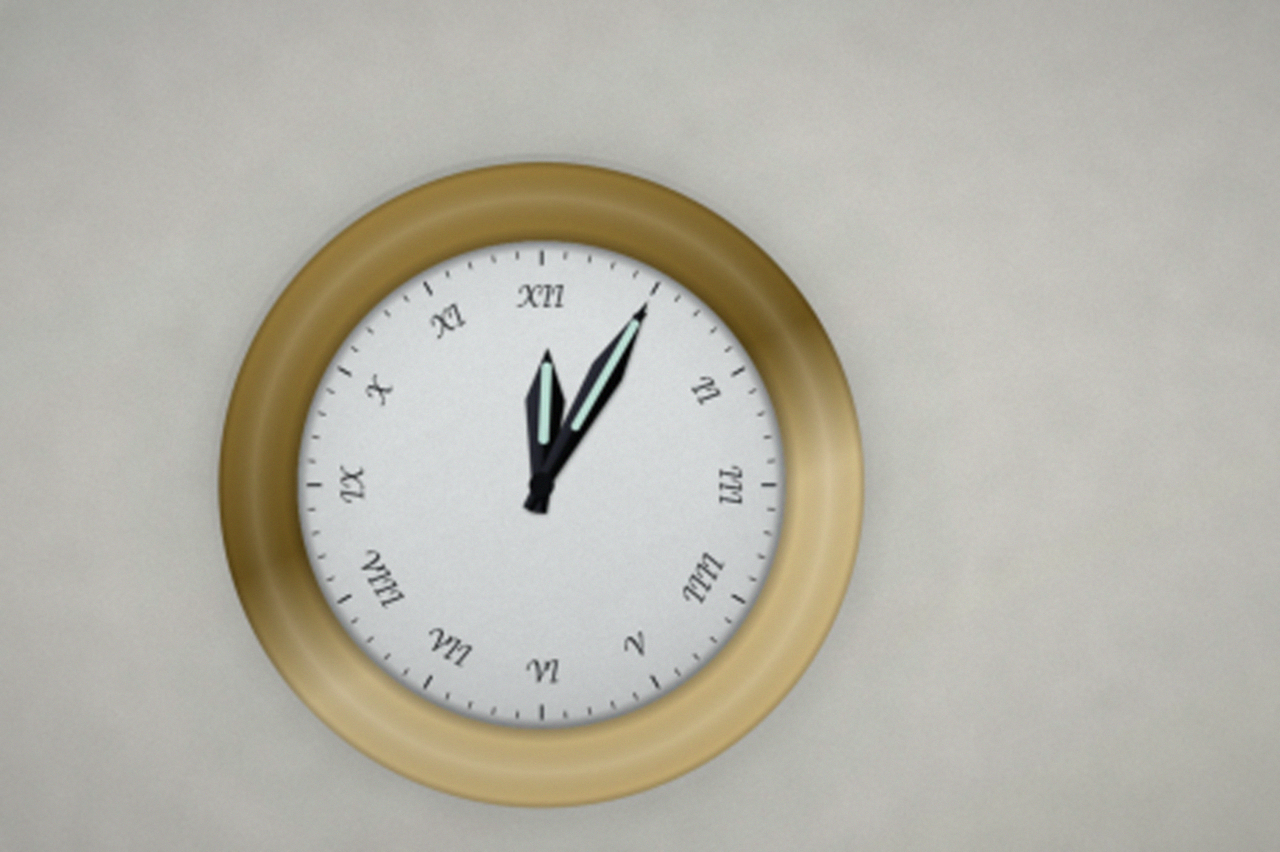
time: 12:05
